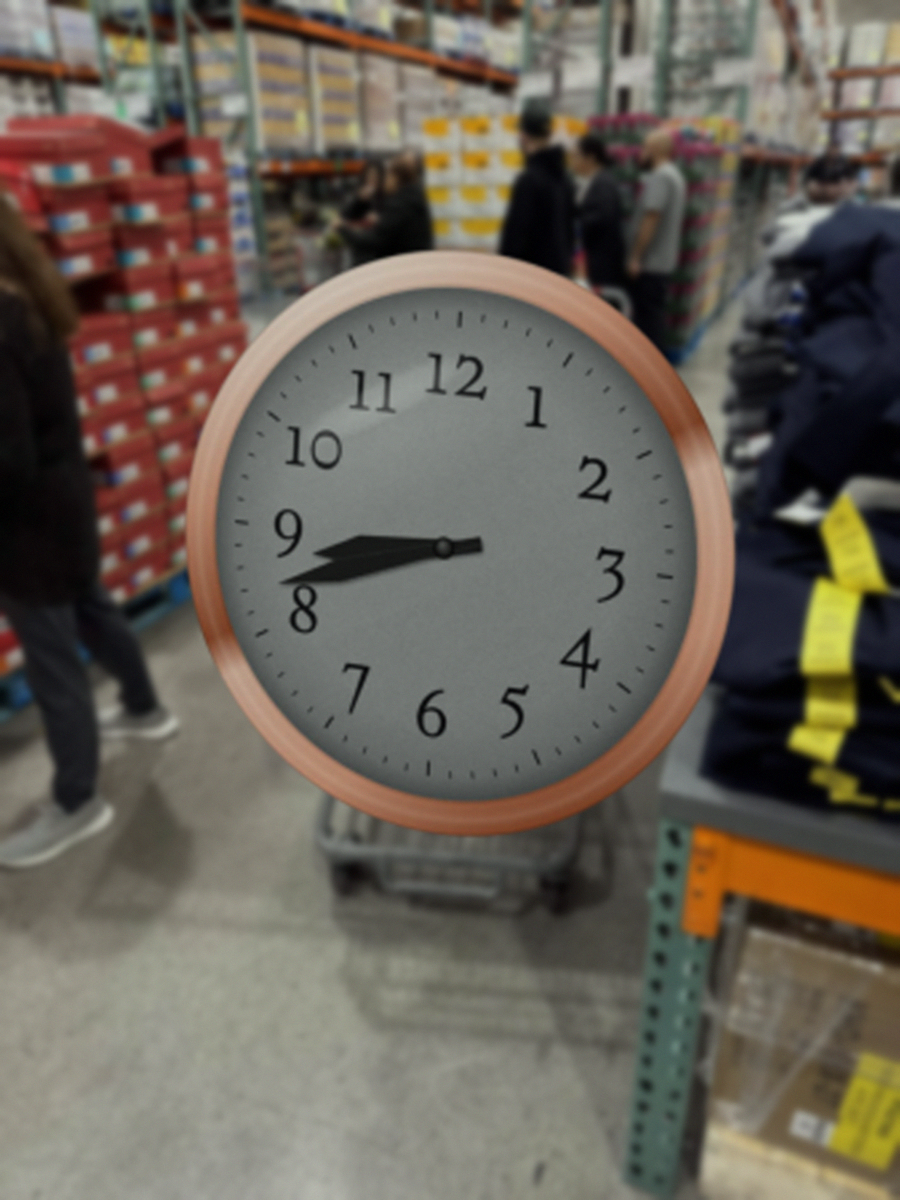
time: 8:42
